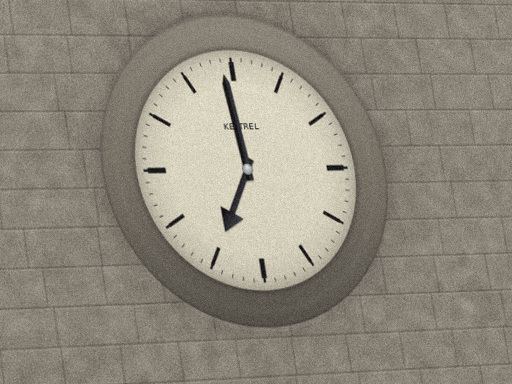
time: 6:59
